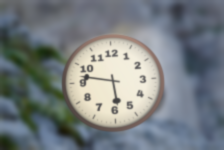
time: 5:47
